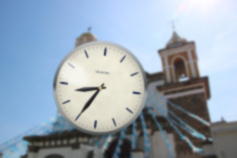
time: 8:35
